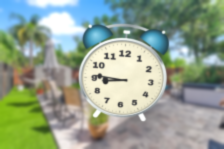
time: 8:46
